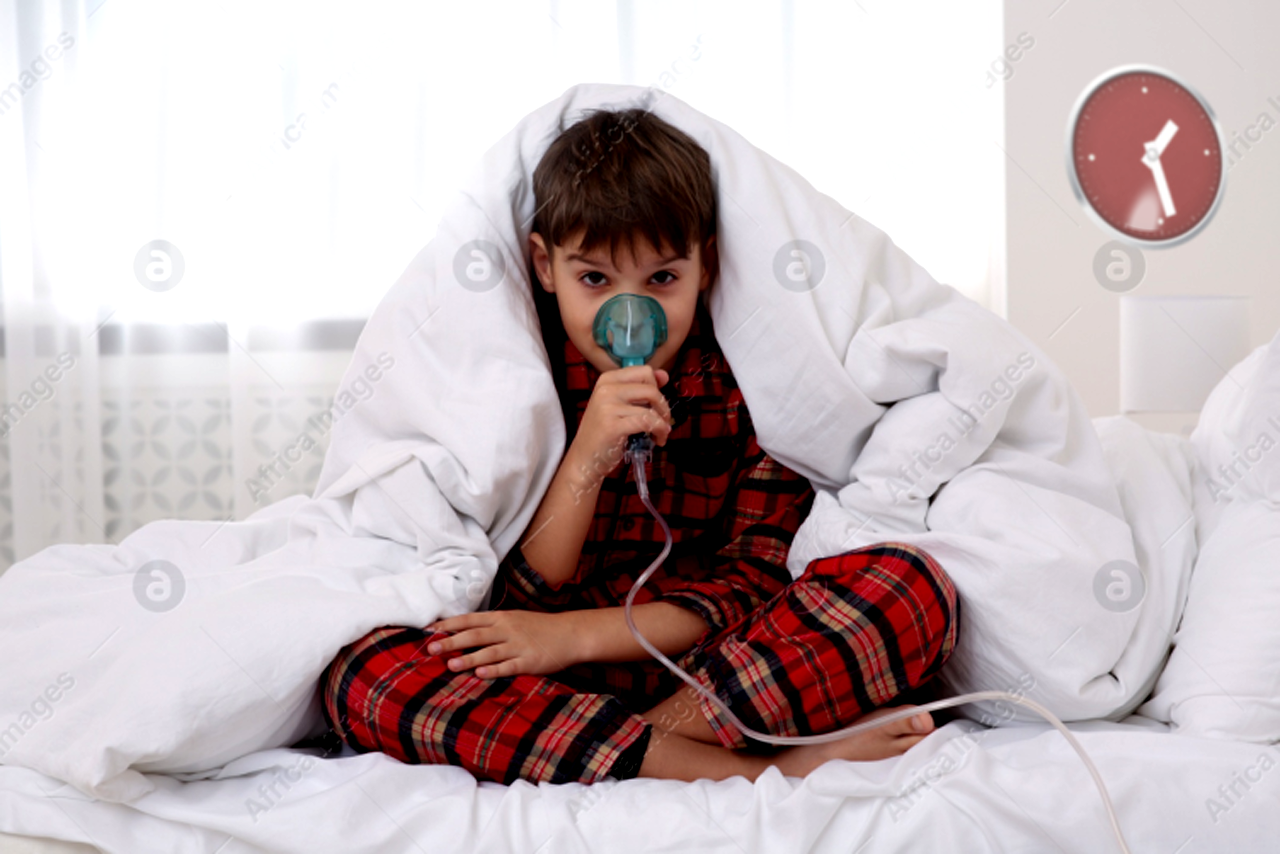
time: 1:28
